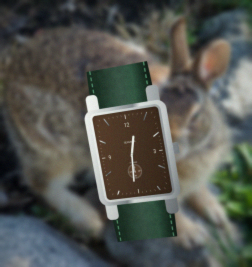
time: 12:31
